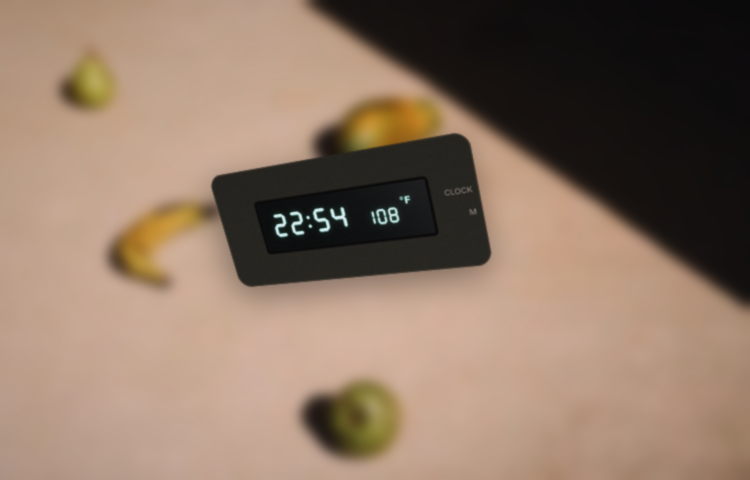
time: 22:54
